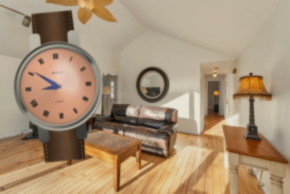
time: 8:51
